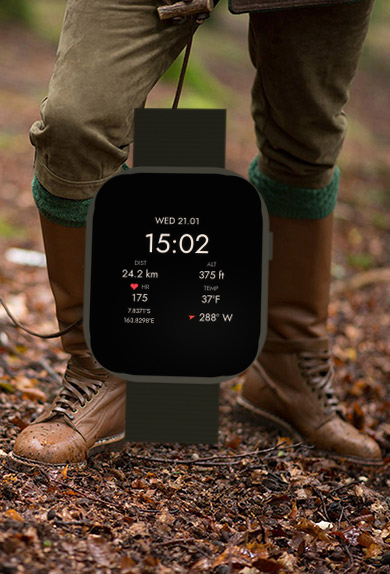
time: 15:02
